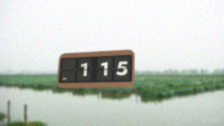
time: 1:15
